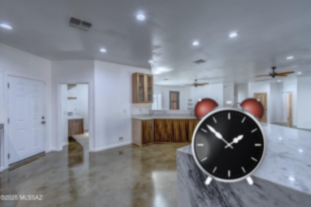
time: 1:52
